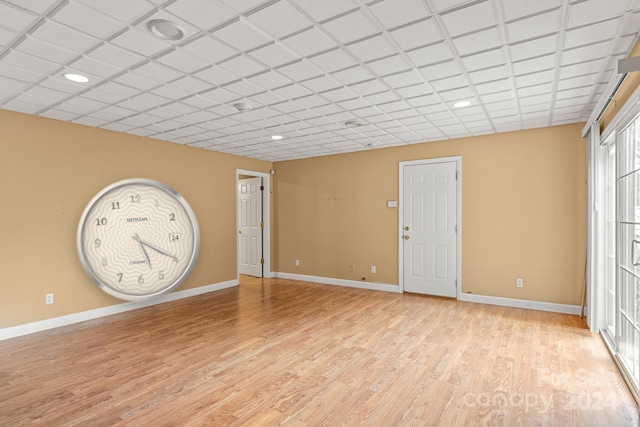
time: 5:20
